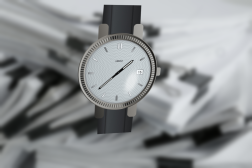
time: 1:38
